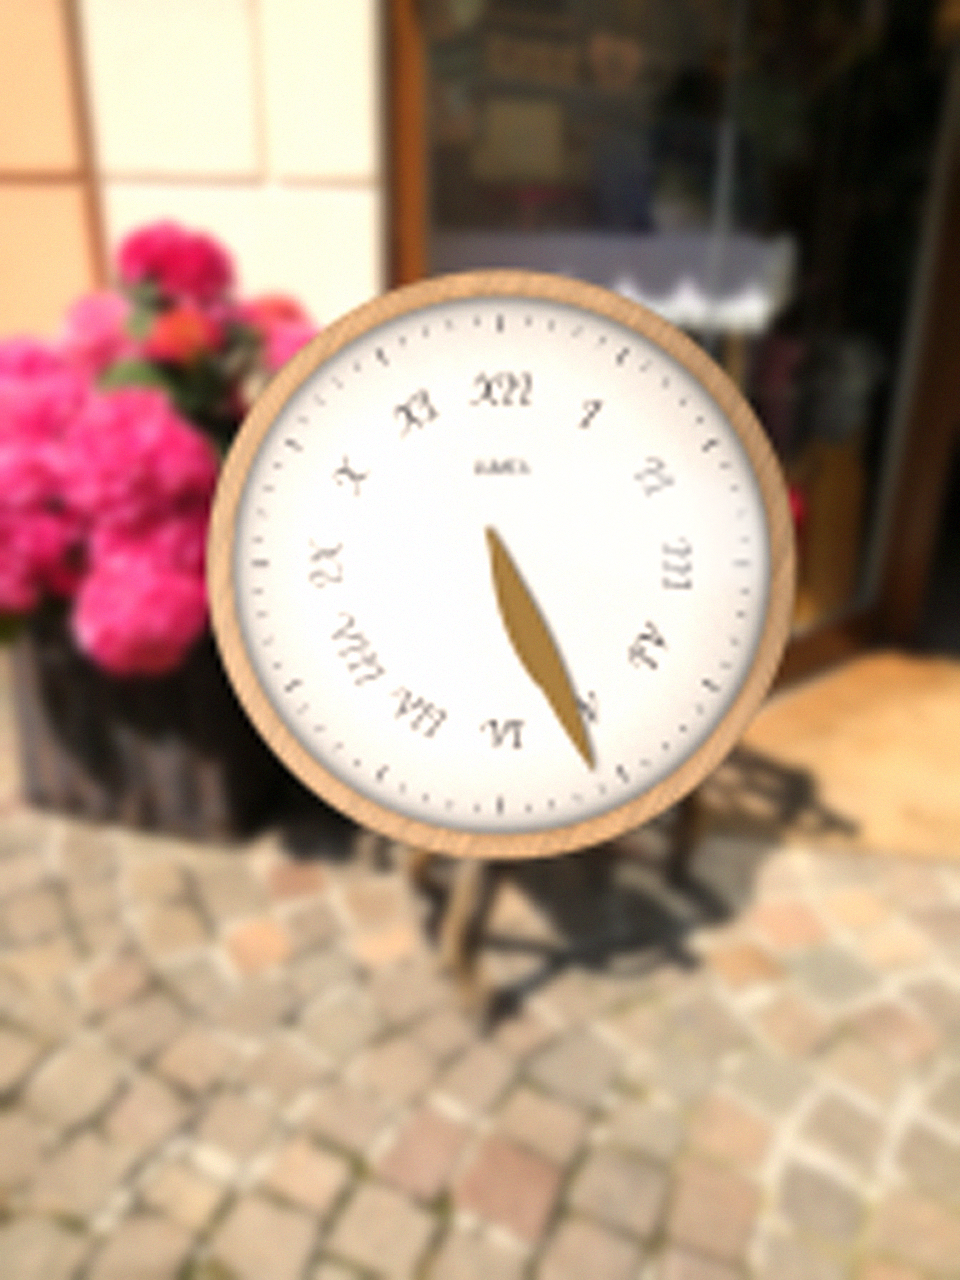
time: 5:26
